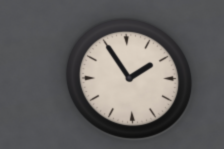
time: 1:55
